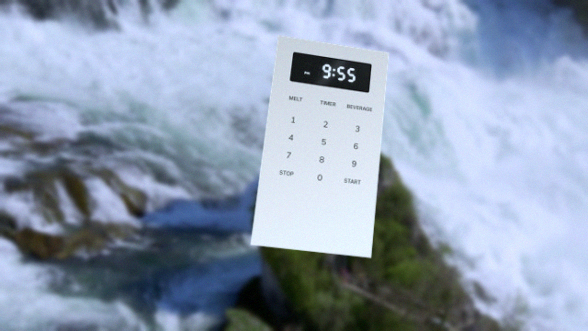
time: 9:55
